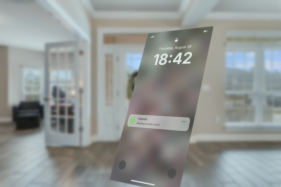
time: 18:42
